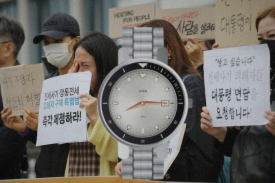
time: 8:15
